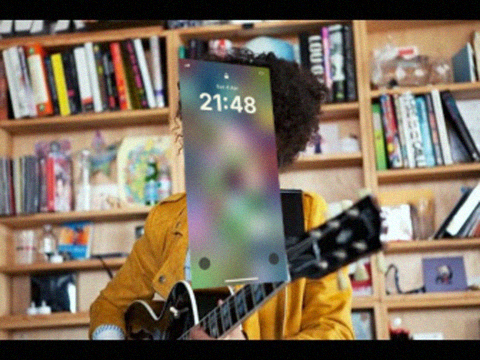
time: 21:48
